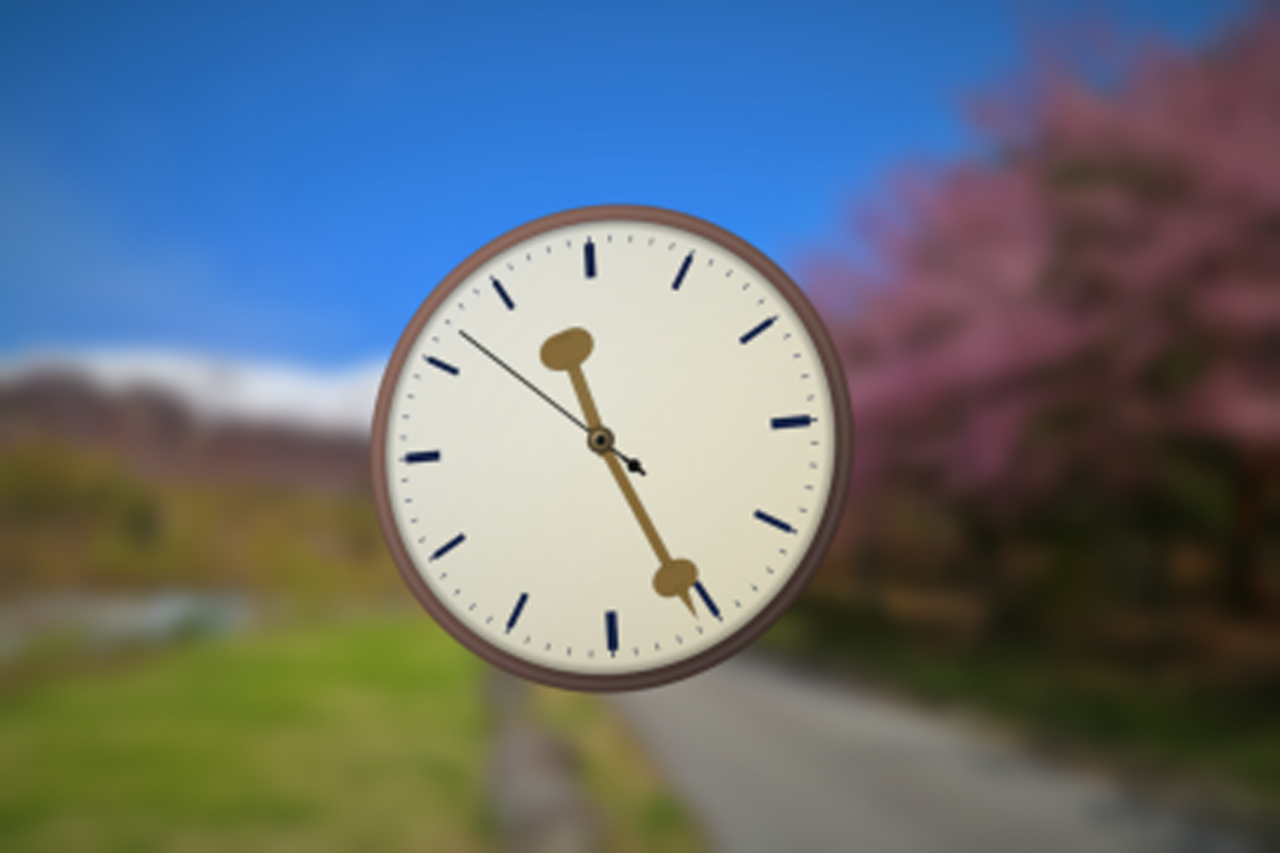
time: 11:25:52
